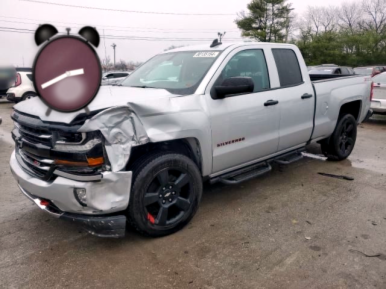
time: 2:41
